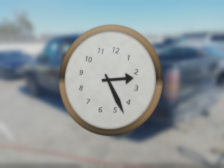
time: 2:23
